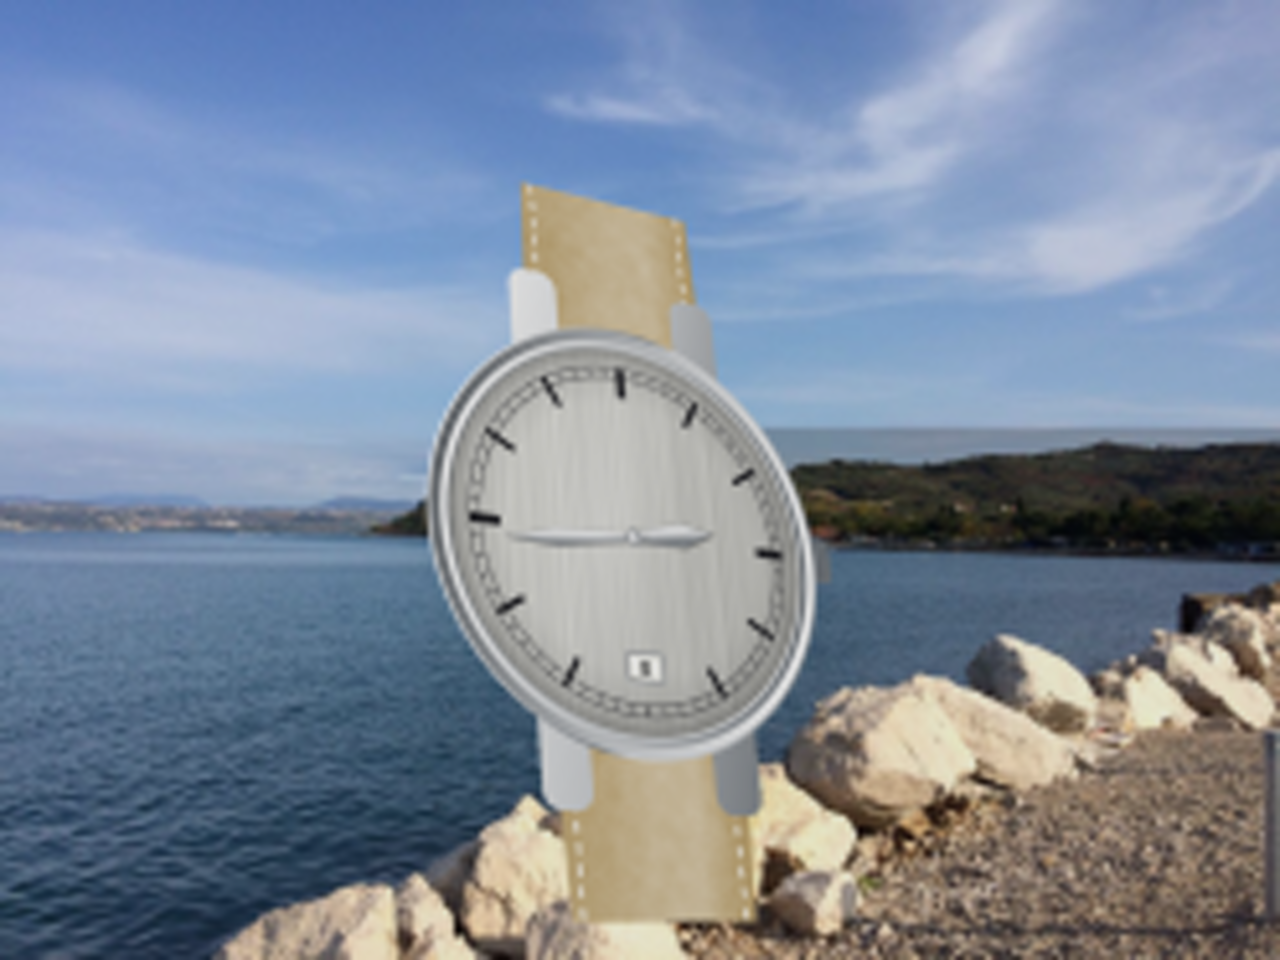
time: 2:44
